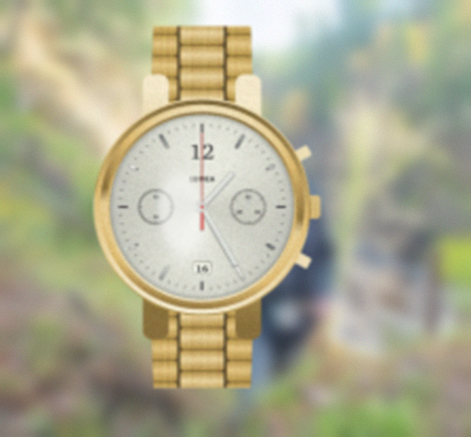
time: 1:25
